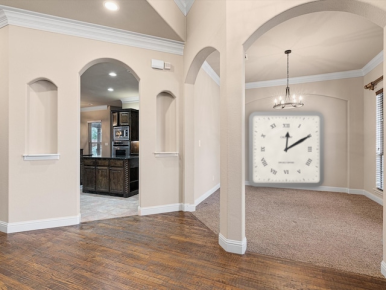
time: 12:10
